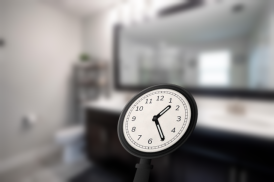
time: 1:25
